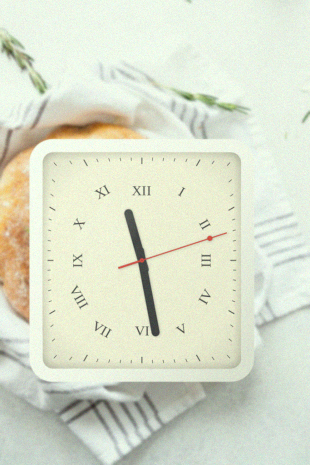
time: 11:28:12
